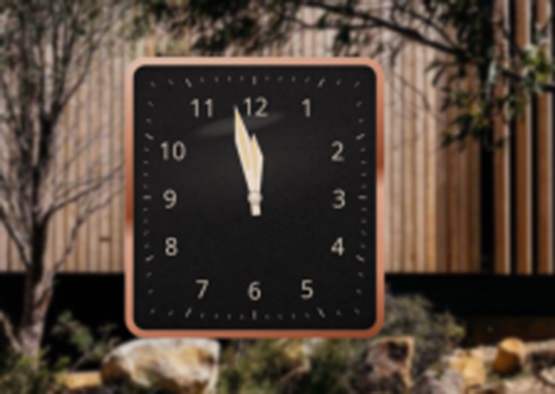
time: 11:58
